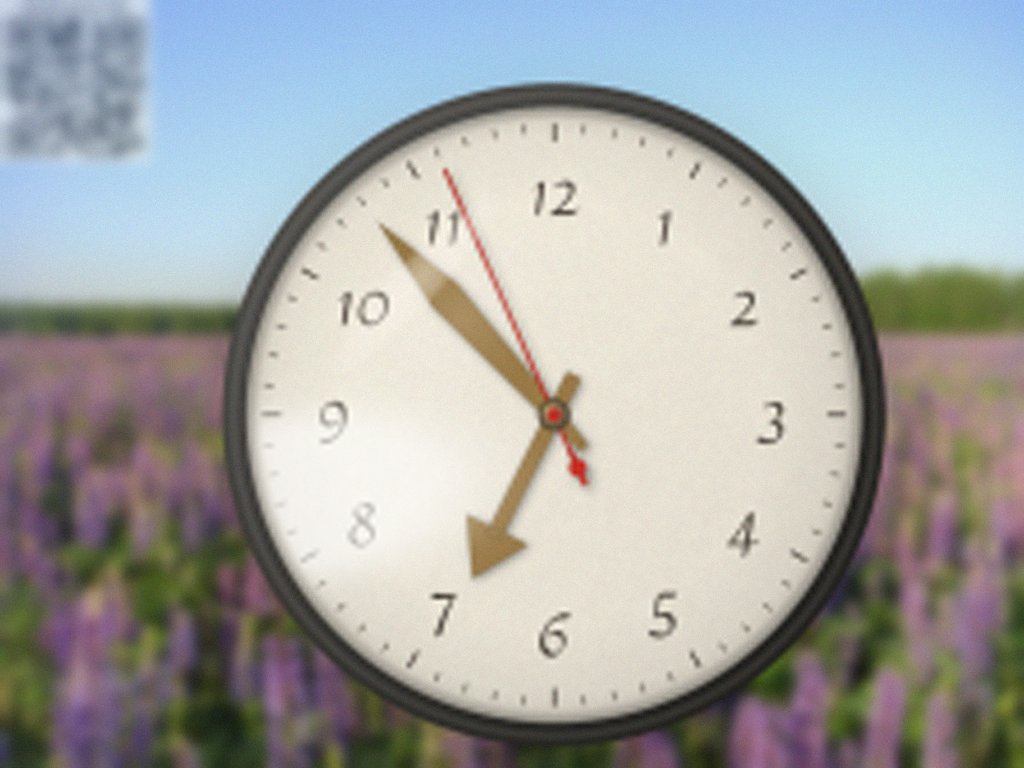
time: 6:52:56
